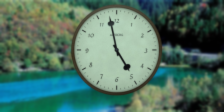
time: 4:58
